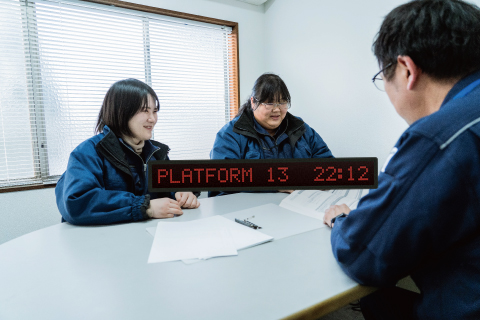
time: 22:12
